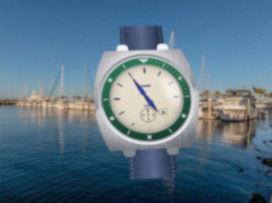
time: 4:55
